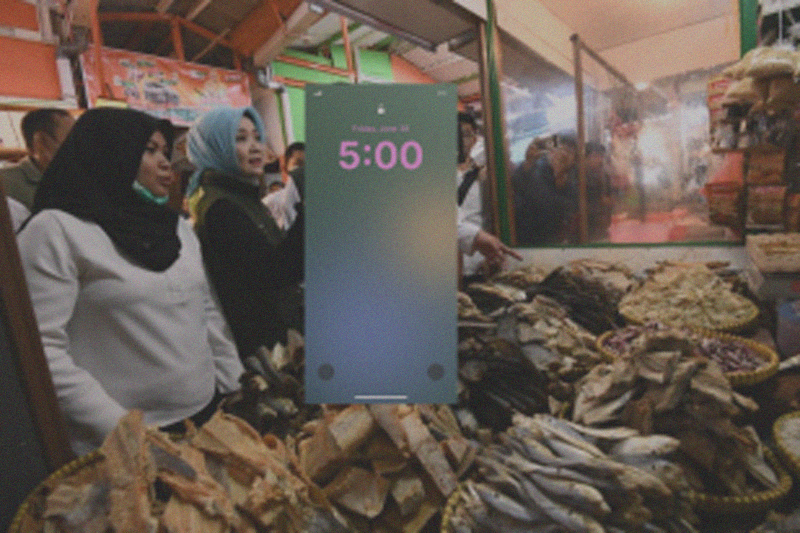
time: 5:00
